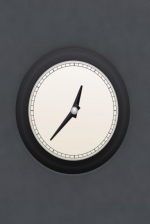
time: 12:37
